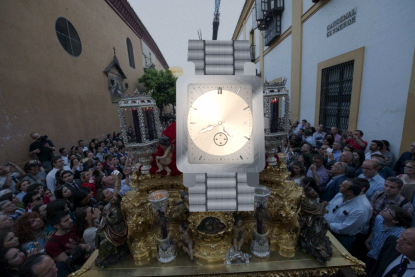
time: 4:41
